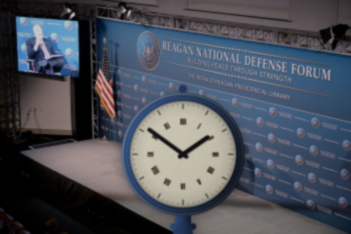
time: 1:51
